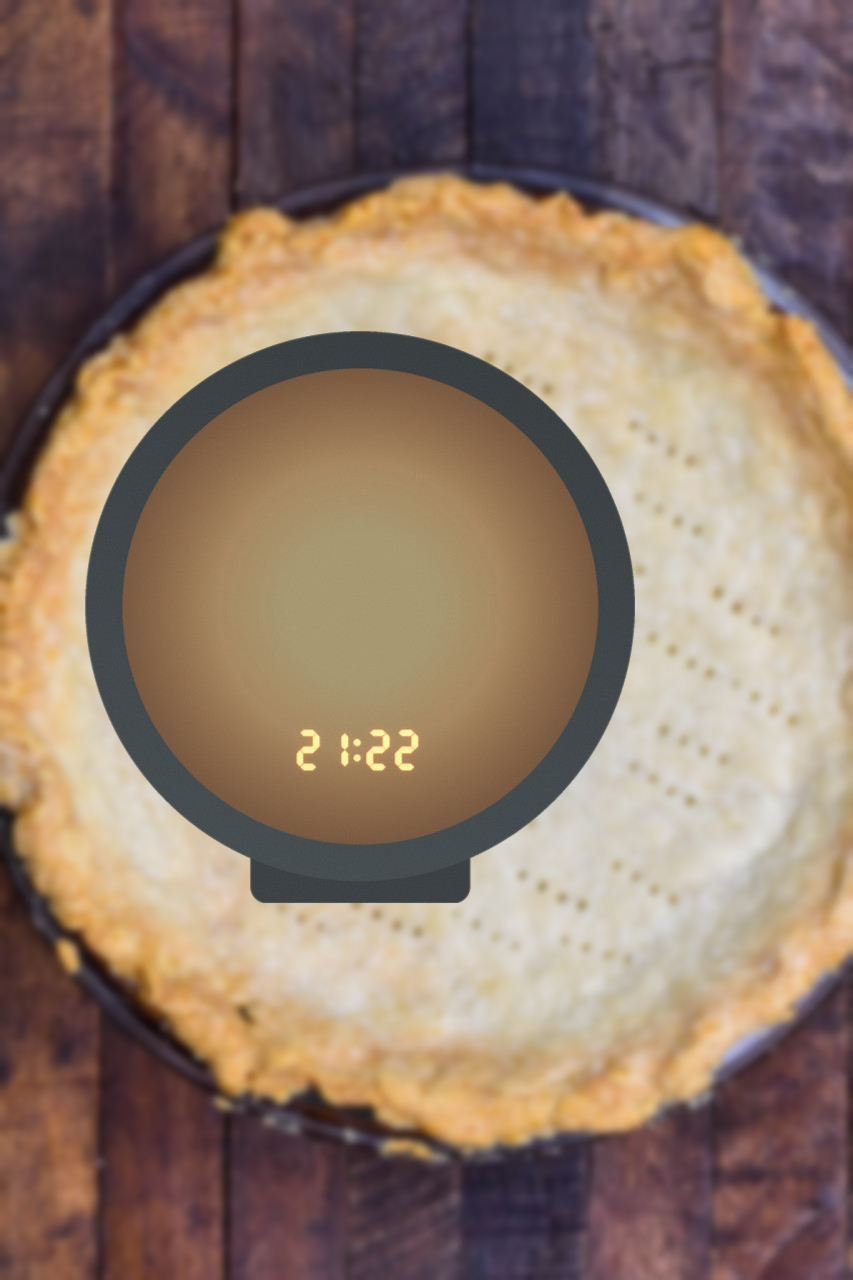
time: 21:22
